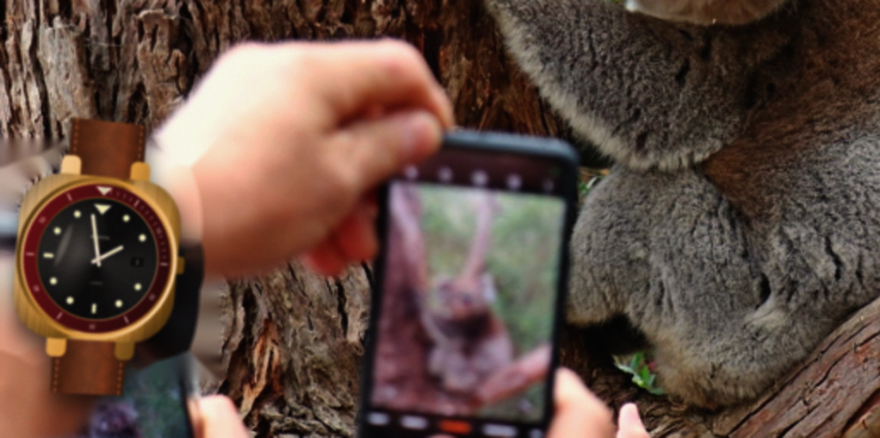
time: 1:58
